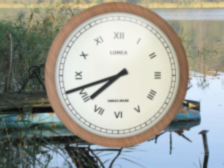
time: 7:42
